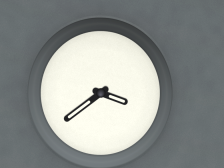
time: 3:39
